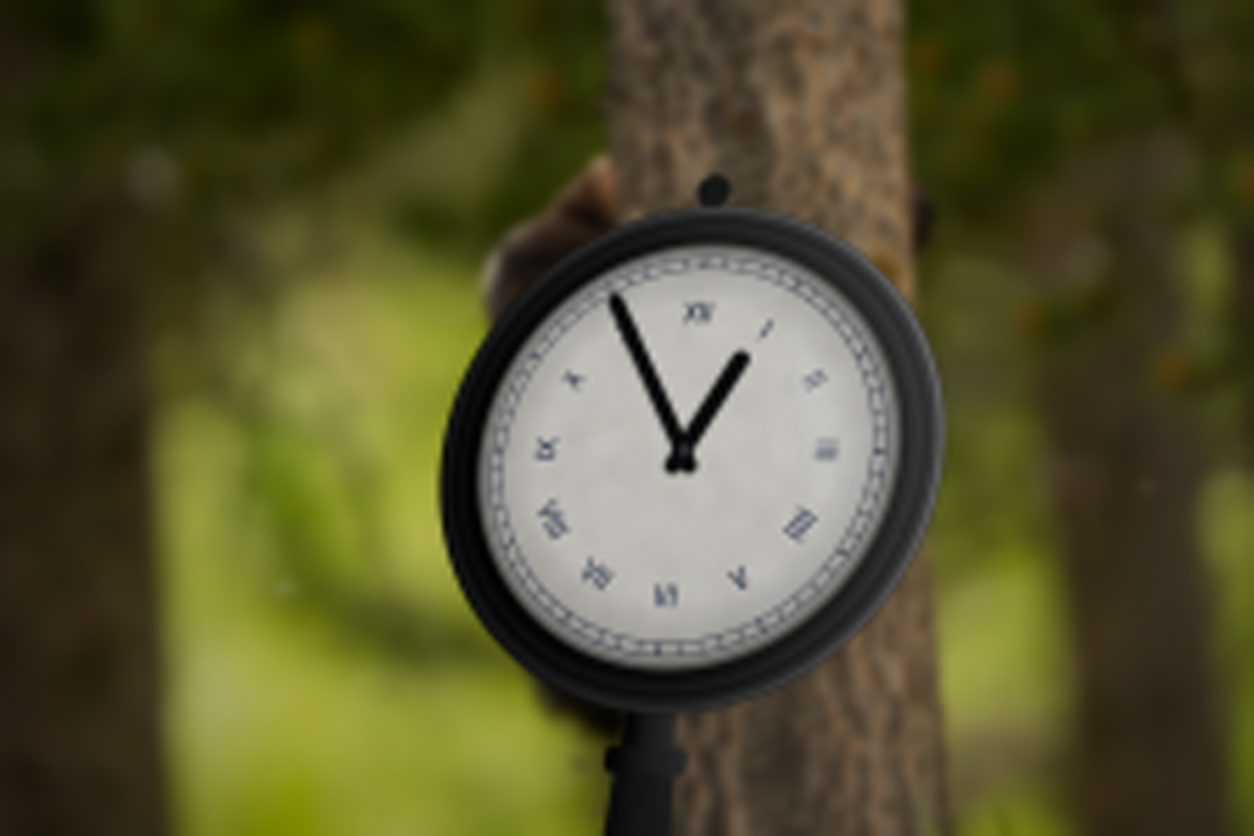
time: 12:55
